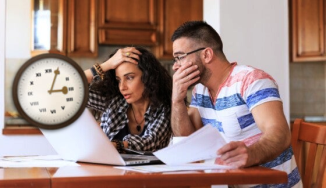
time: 3:04
